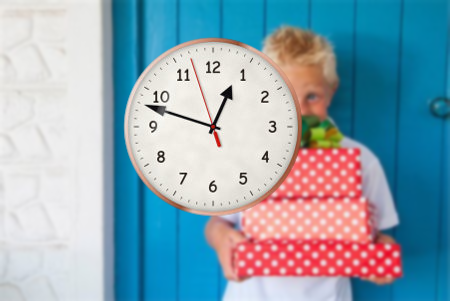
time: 12:47:57
